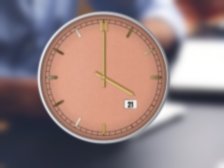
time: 4:00
